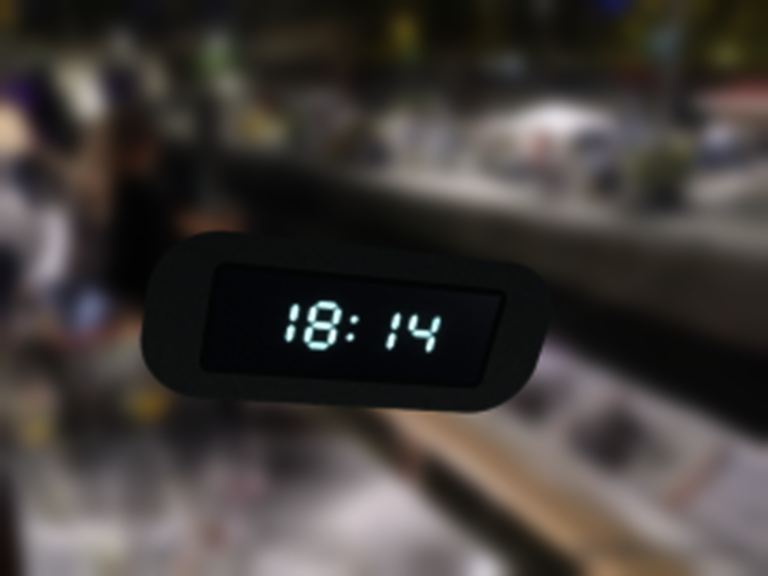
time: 18:14
